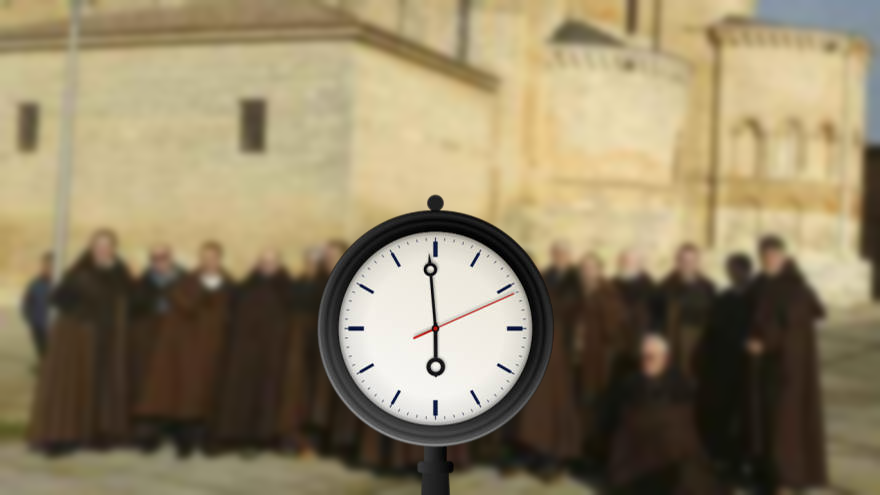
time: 5:59:11
